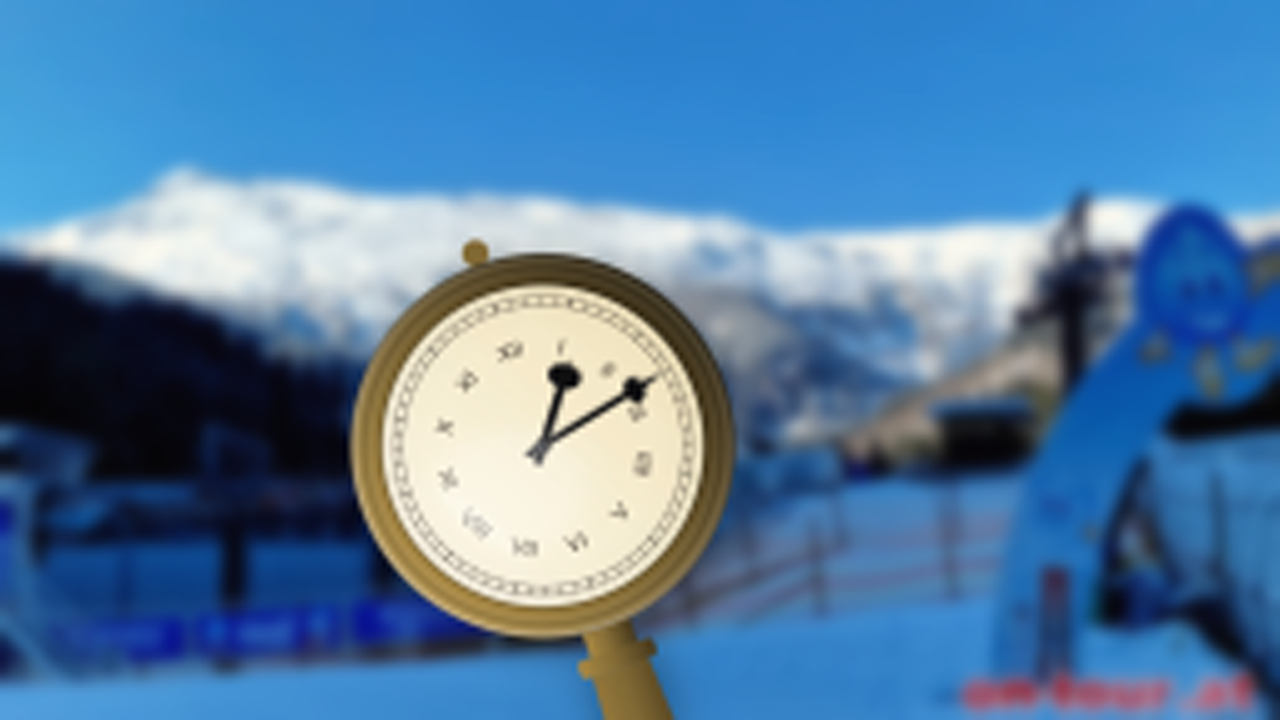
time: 1:13
